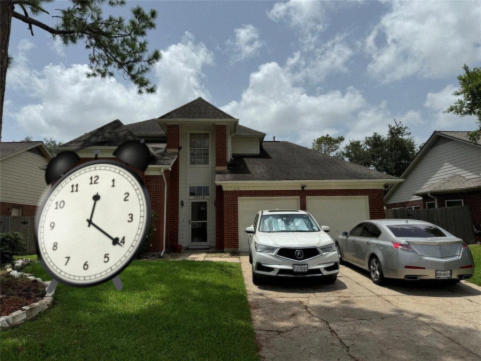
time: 12:21
